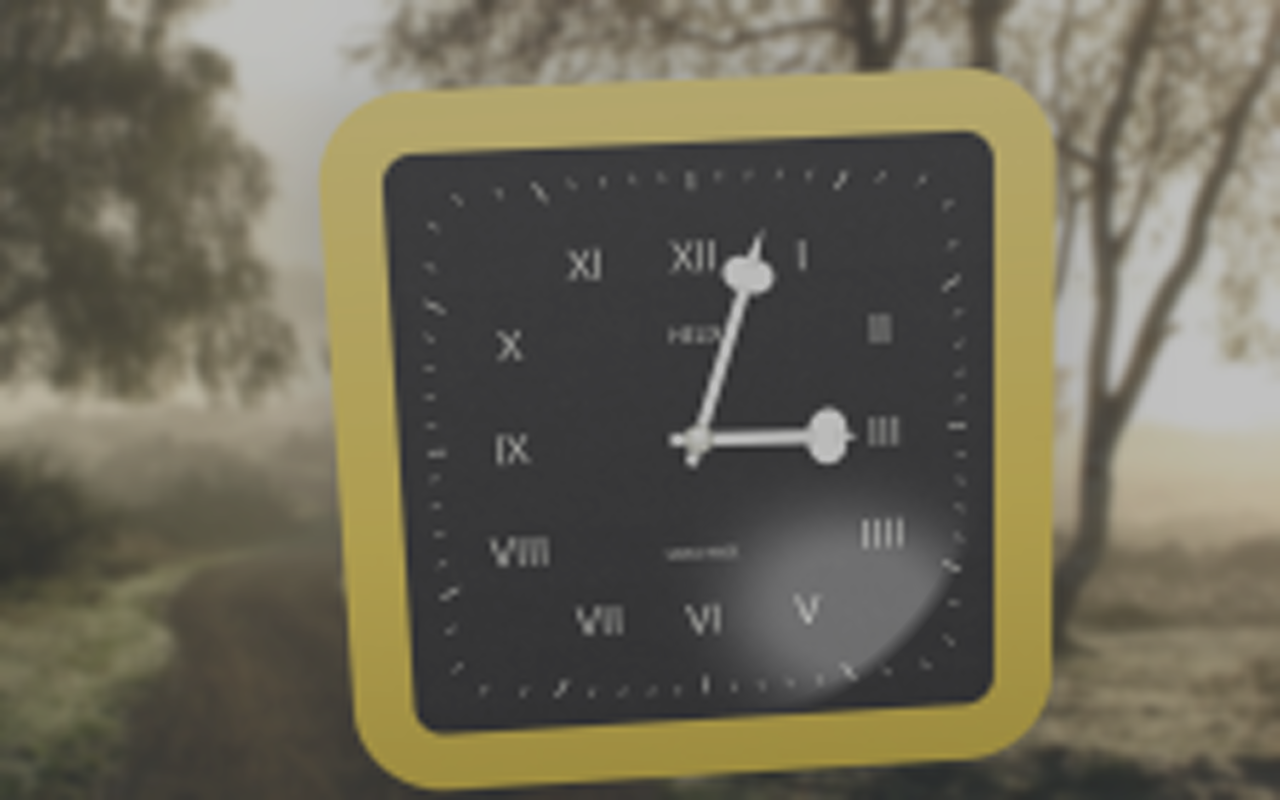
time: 3:03
